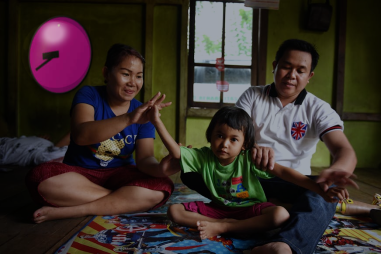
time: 8:39
